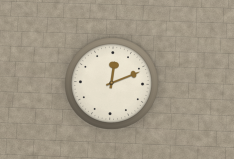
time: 12:11
